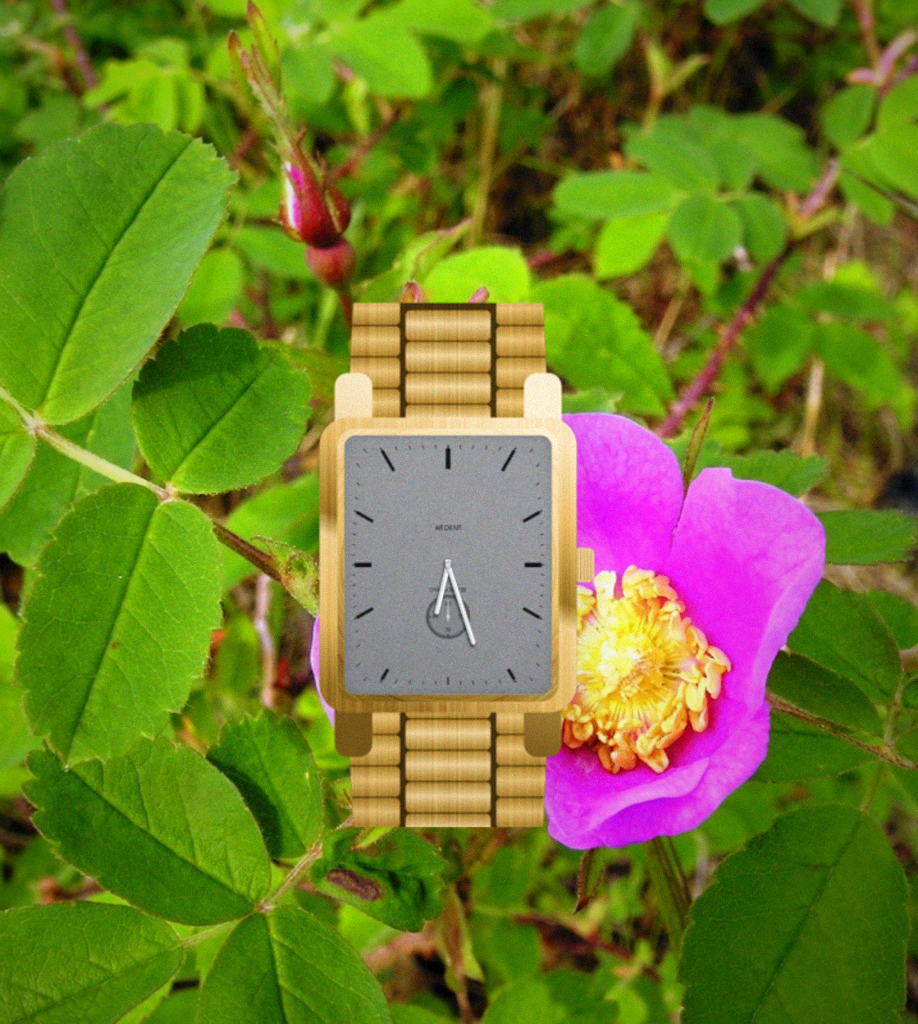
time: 6:27
